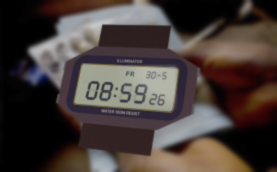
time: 8:59:26
